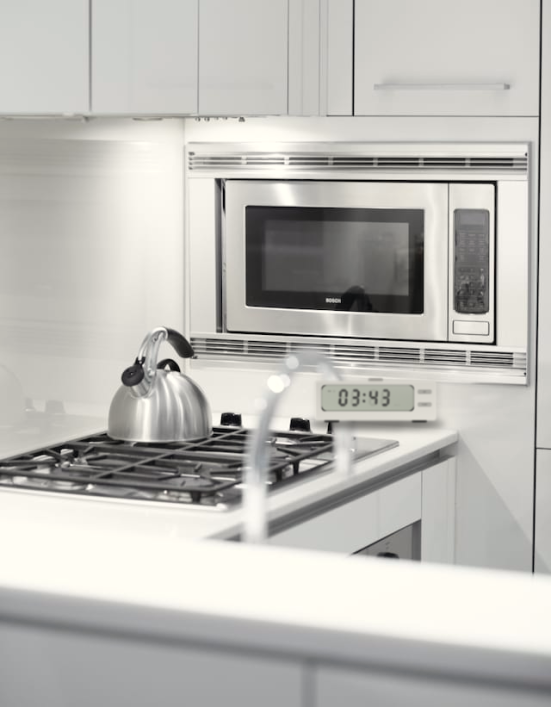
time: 3:43
